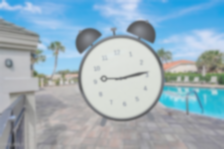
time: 9:14
